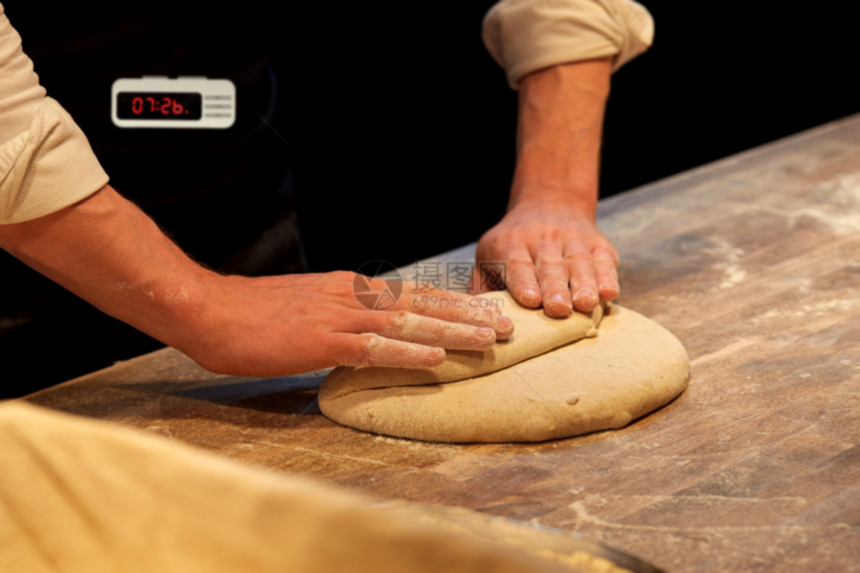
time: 7:26
